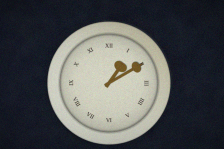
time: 1:10
